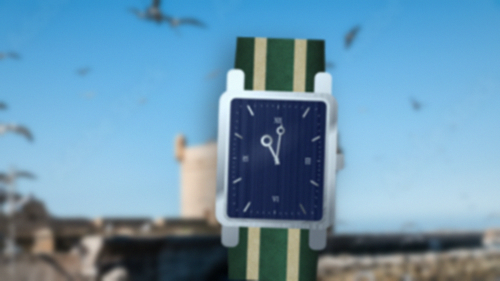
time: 11:01
